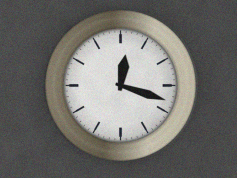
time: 12:18
